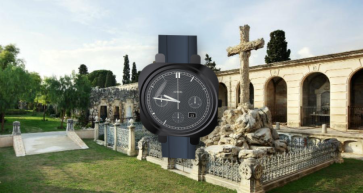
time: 9:46
